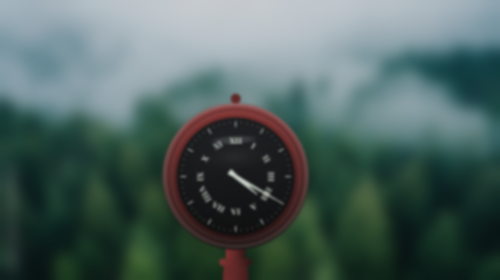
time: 4:20
